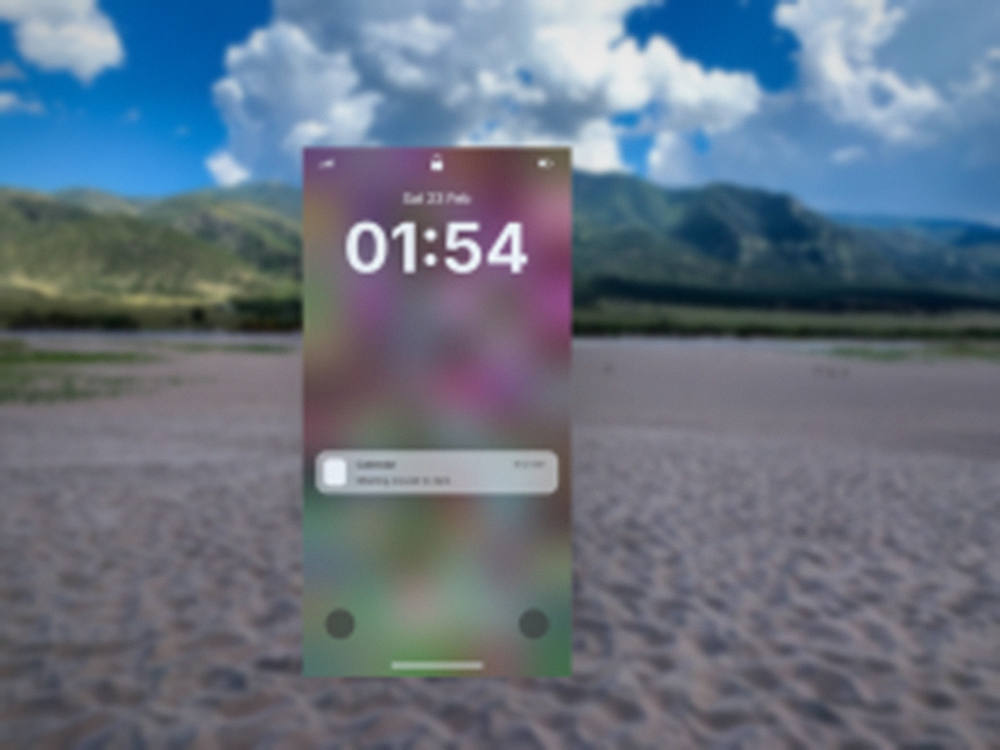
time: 1:54
